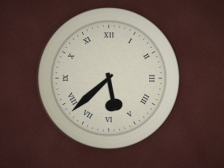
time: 5:38
